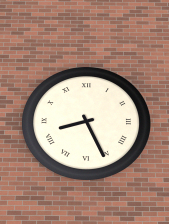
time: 8:26
